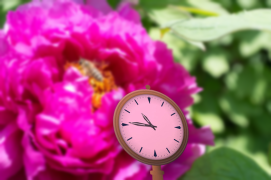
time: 10:46
